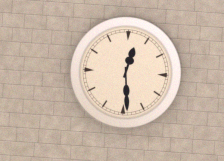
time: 12:29
